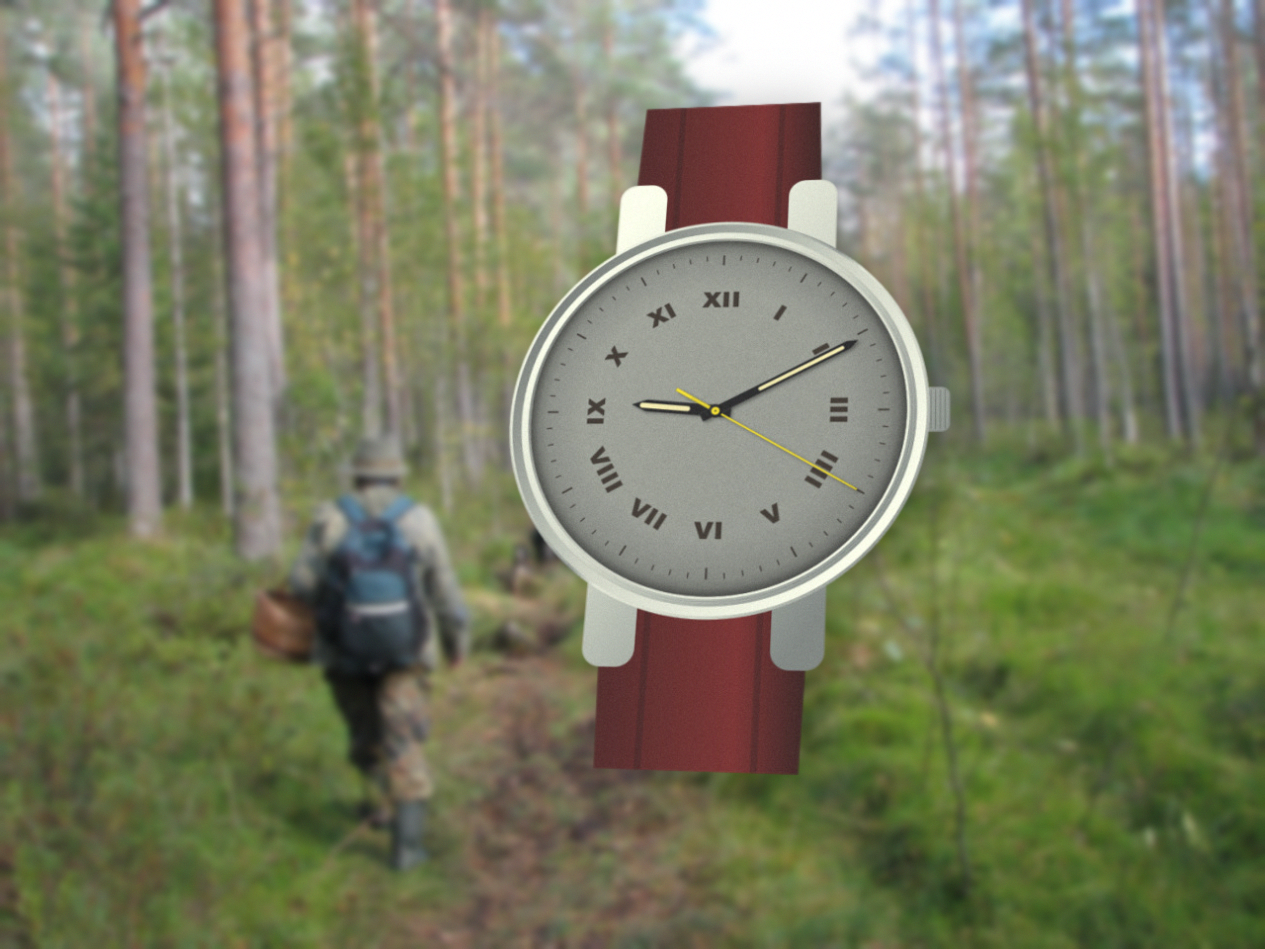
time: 9:10:20
